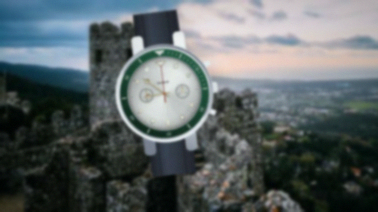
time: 8:52
